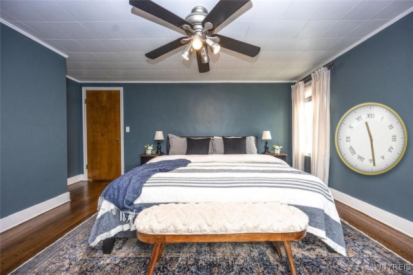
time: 11:29
